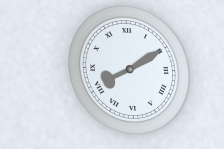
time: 8:10
